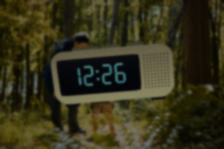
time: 12:26
